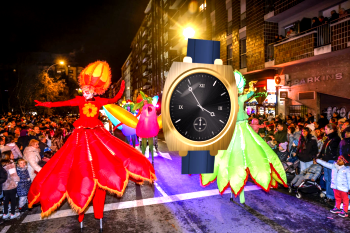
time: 3:54
